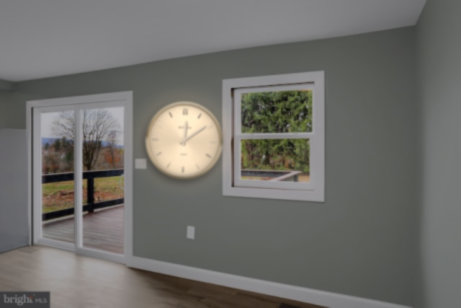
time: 12:09
